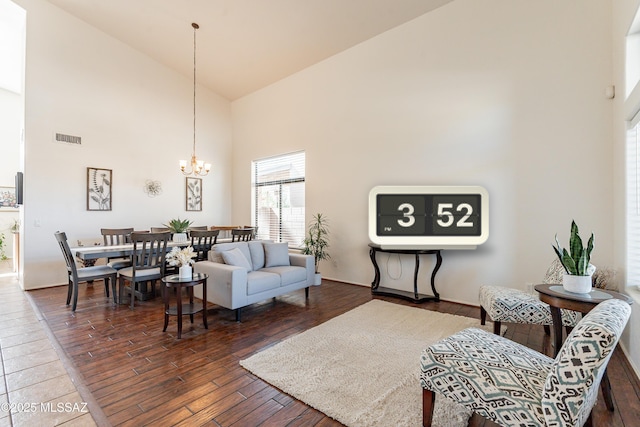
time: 3:52
